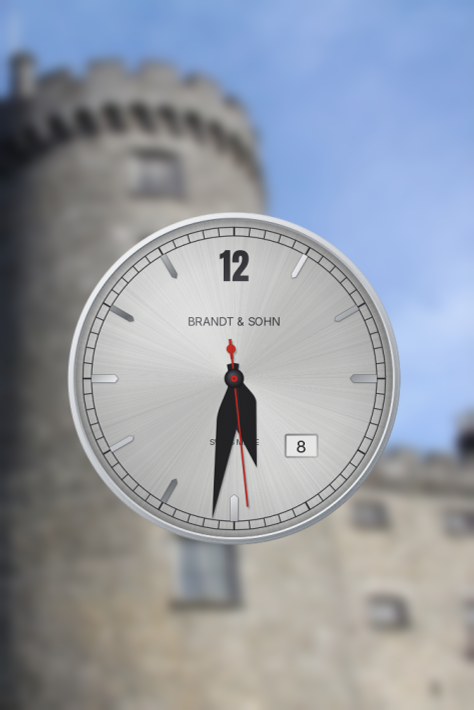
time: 5:31:29
